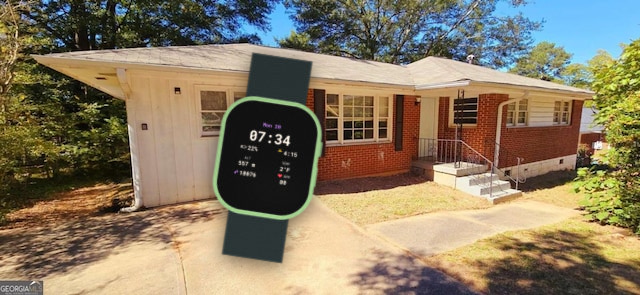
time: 7:34
